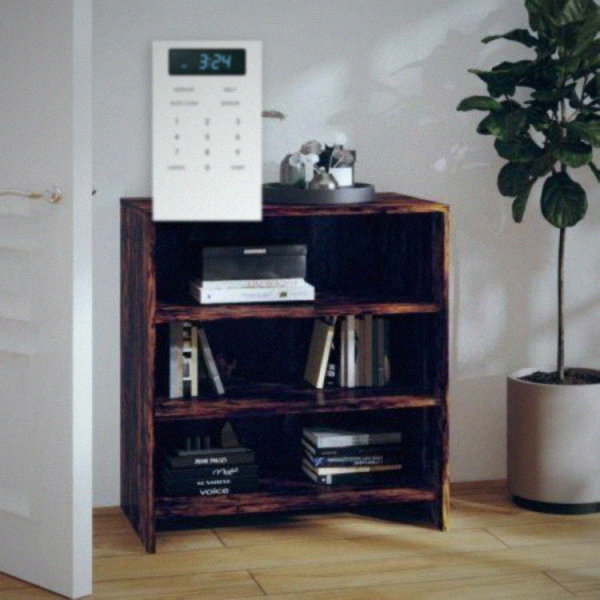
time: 3:24
